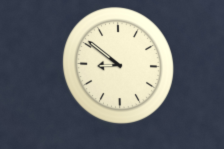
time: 8:51
